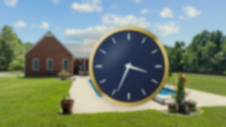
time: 3:34
